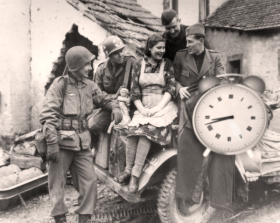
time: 8:42
